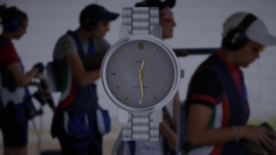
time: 12:29
